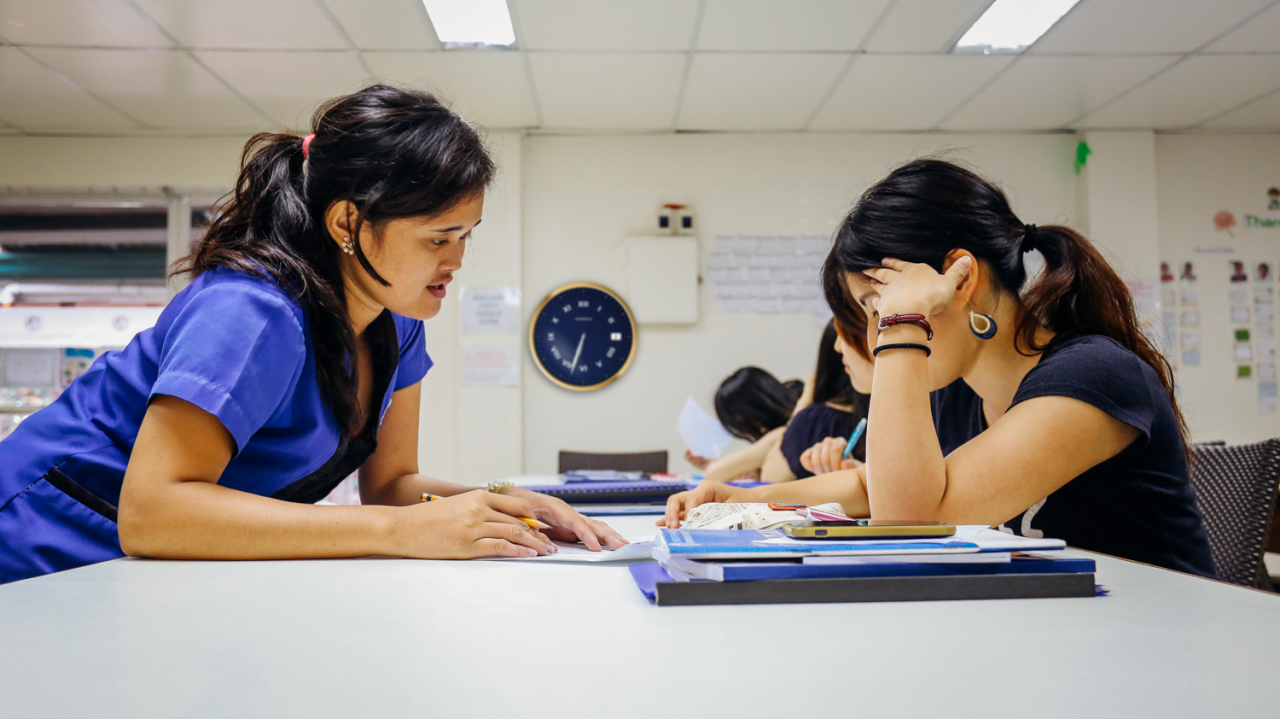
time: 6:33
